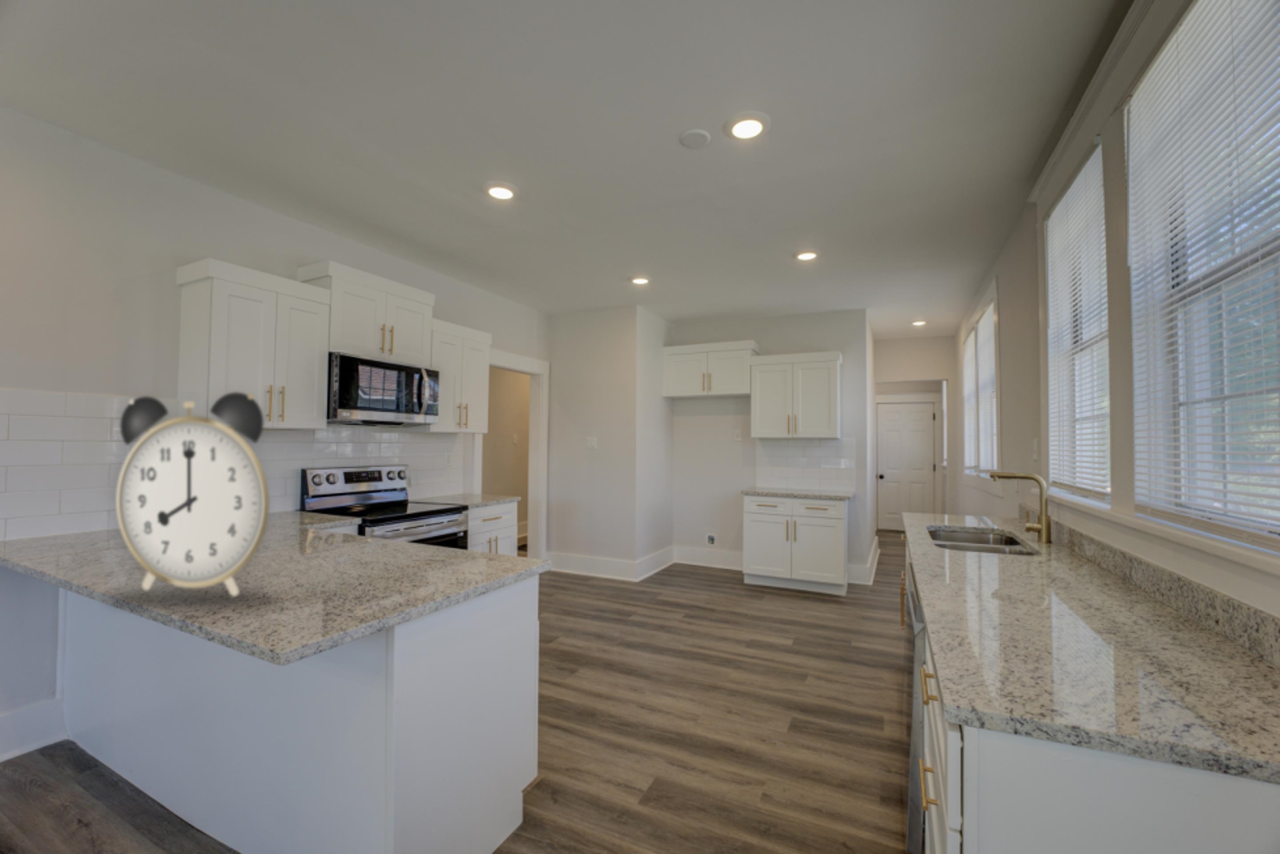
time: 8:00
